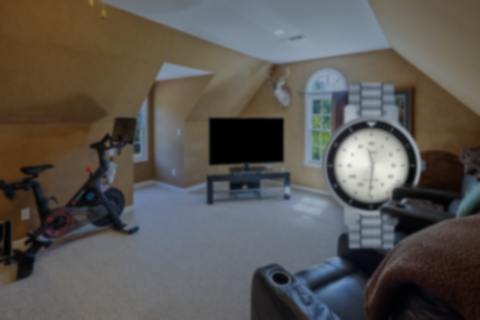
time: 11:31
